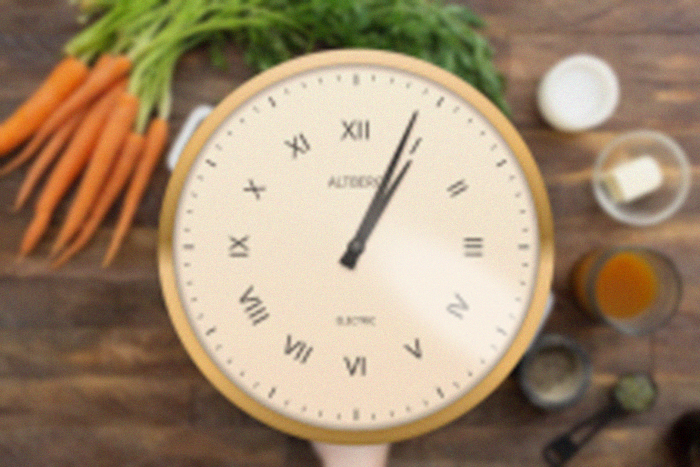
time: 1:04
